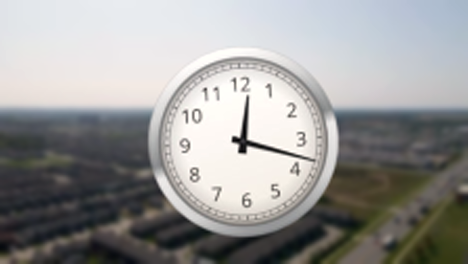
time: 12:18
